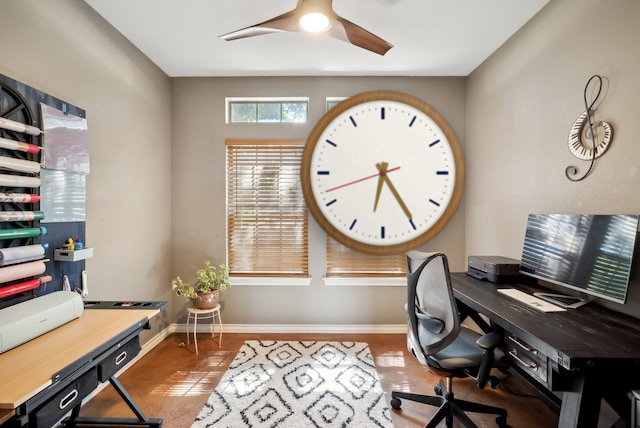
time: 6:24:42
